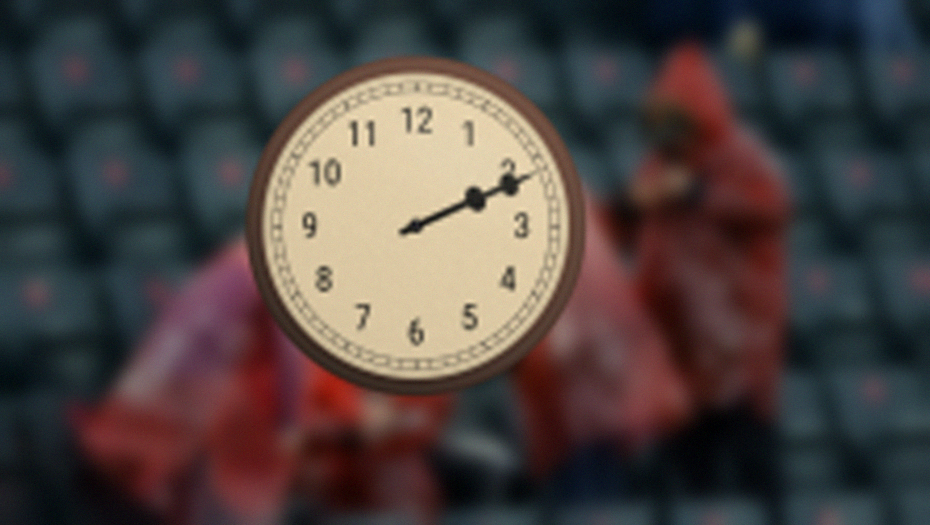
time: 2:11
